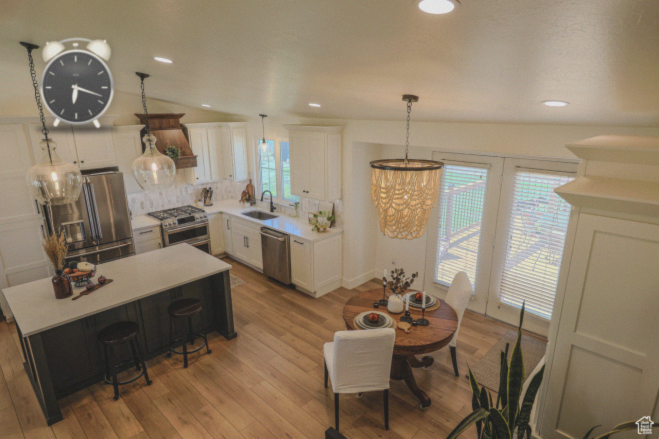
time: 6:18
